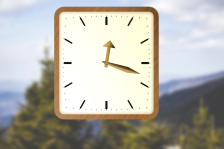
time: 12:18
